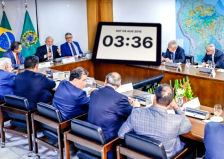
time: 3:36
